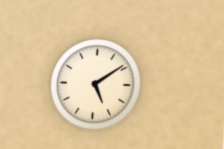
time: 5:09
